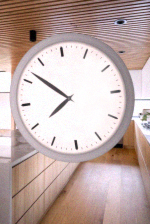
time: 7:52
